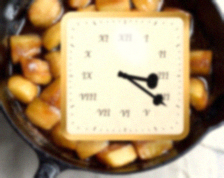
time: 3:21
